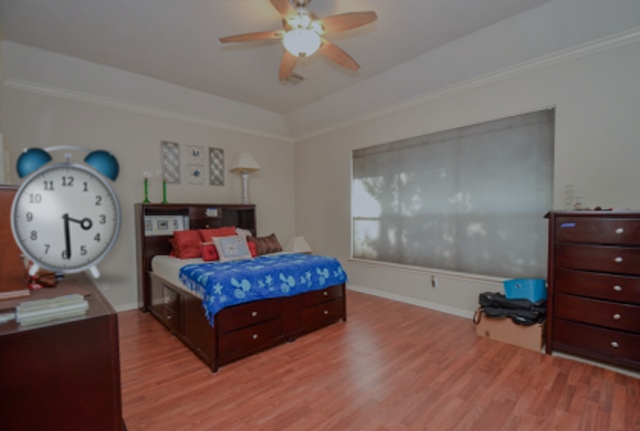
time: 3:29
